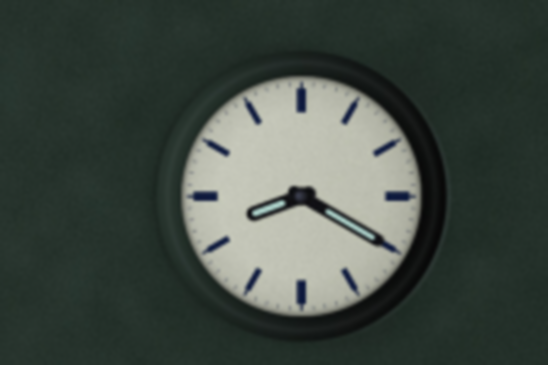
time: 8:20
